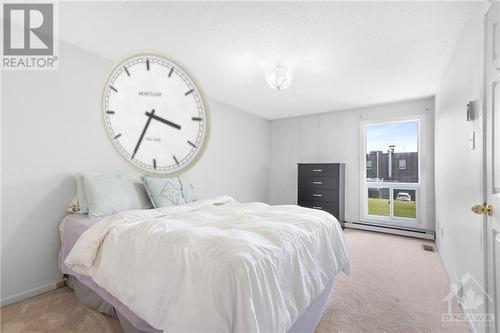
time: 3:35
